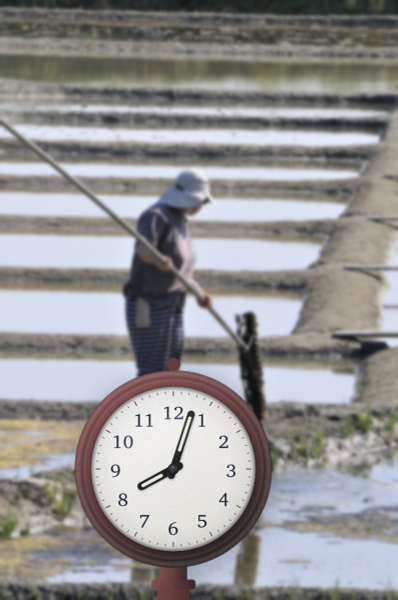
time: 8:03
